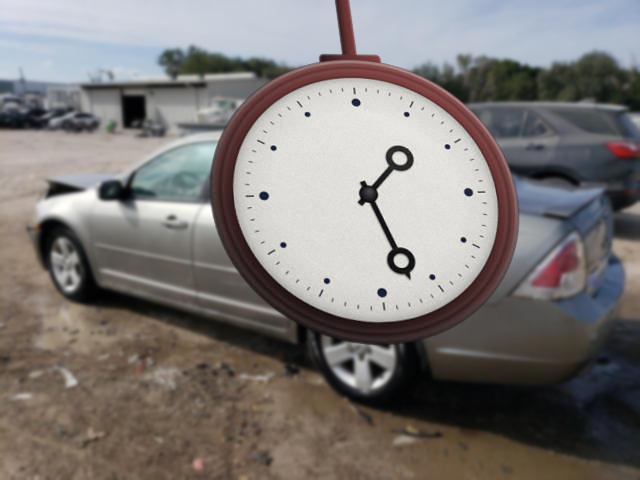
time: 1:27
